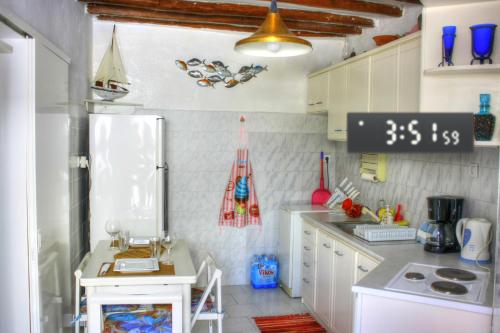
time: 3:51:59
